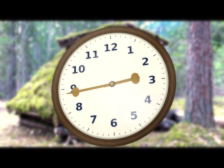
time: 2:44
